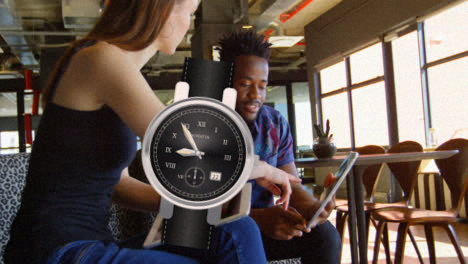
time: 8:54
